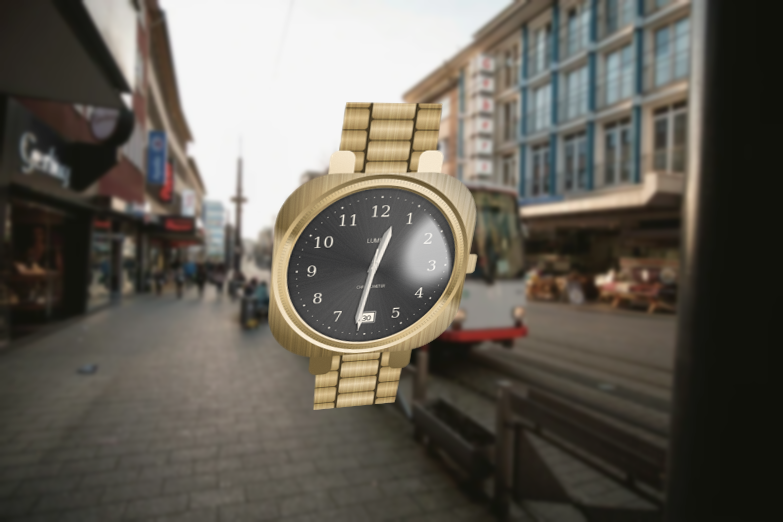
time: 12:31:31
